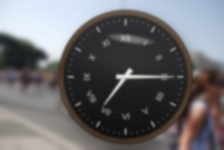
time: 7:15
